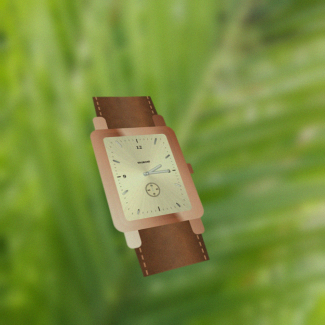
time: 2:15
